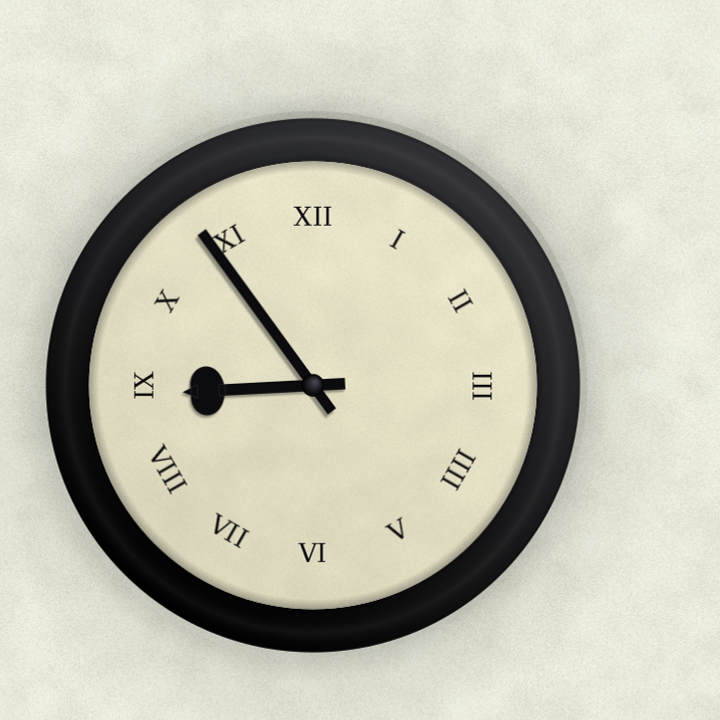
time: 8:54
